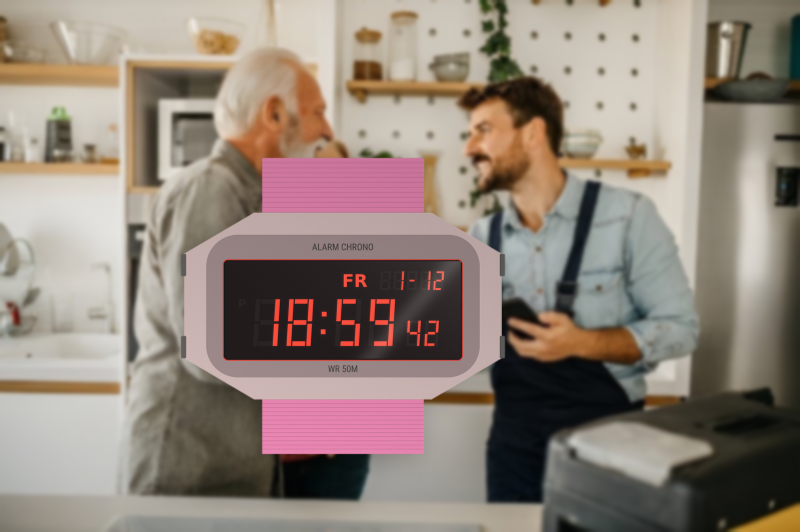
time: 18:59:42
